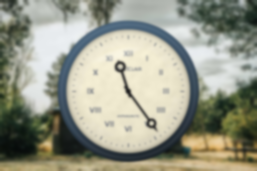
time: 11:24
